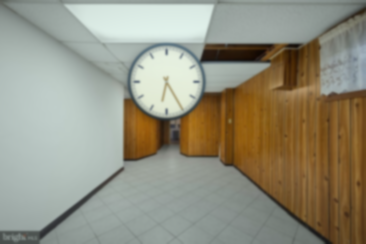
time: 6:25
